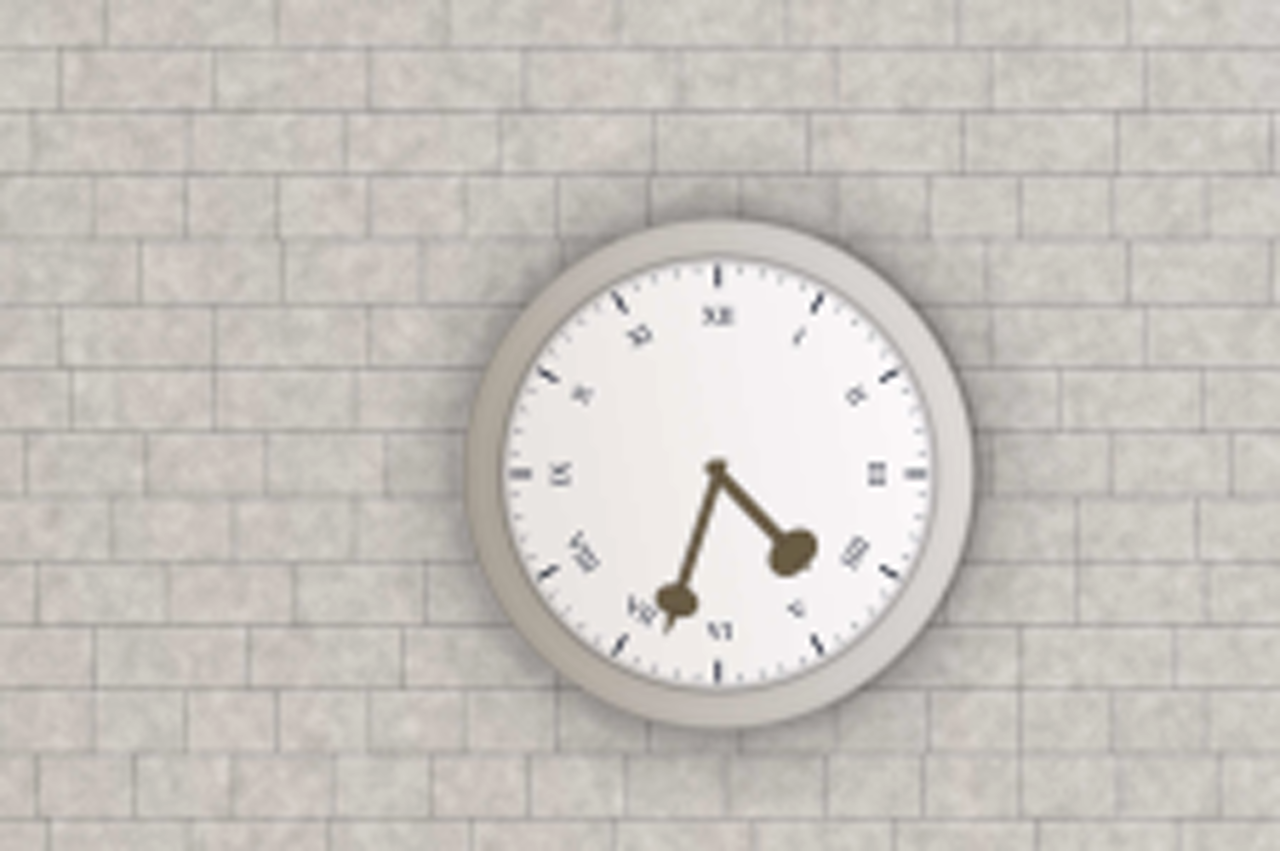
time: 4:33
